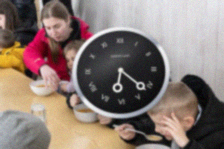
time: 6:22
